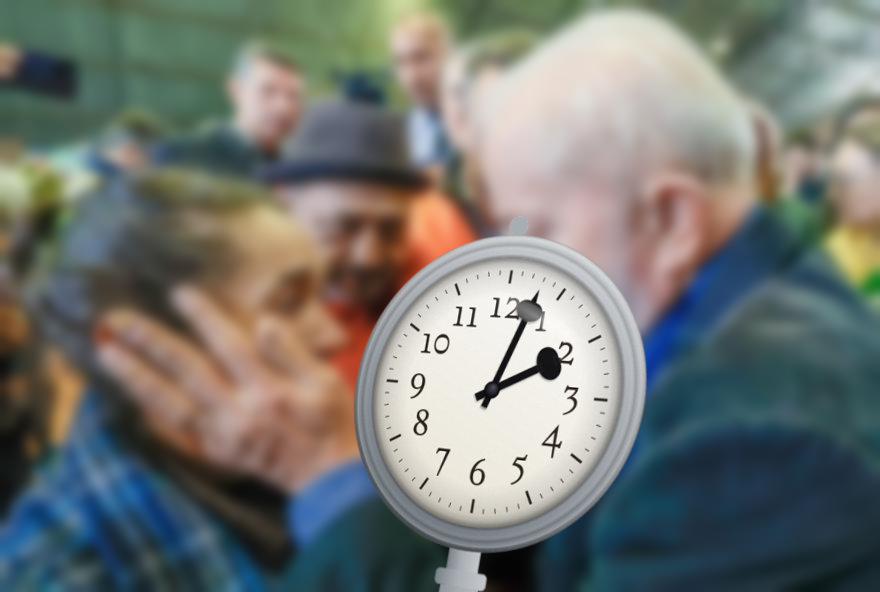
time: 2:03
